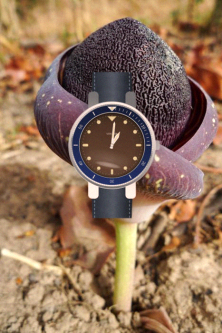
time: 1:01
